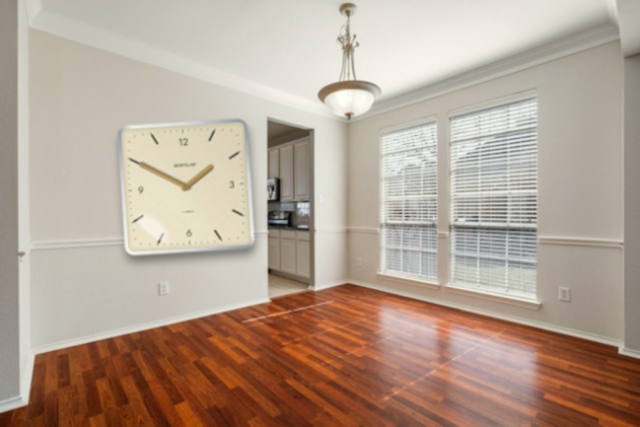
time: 1:50
